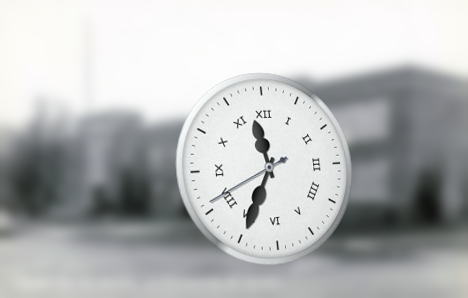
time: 11:34:41
